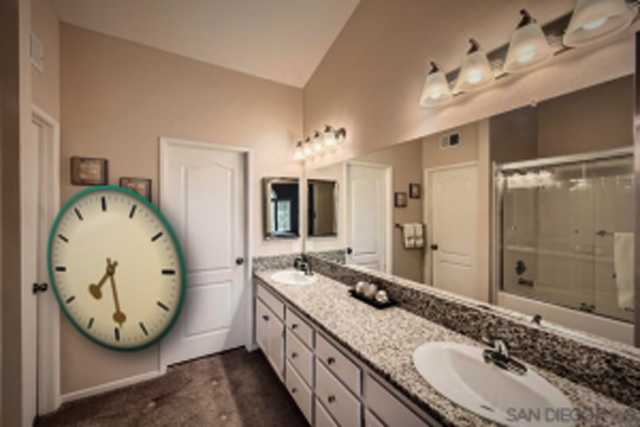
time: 7:29
